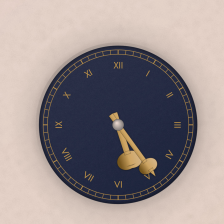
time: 5:24
